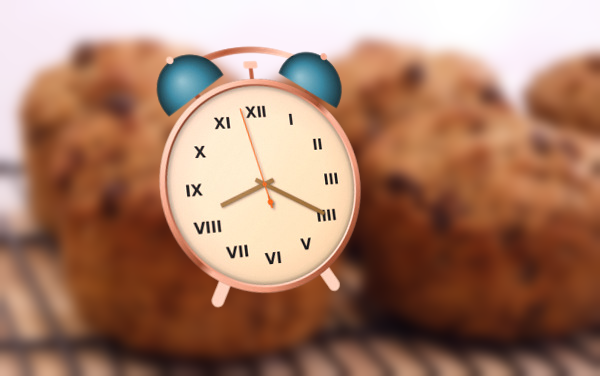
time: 8:19:58
